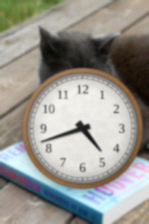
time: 4:42
